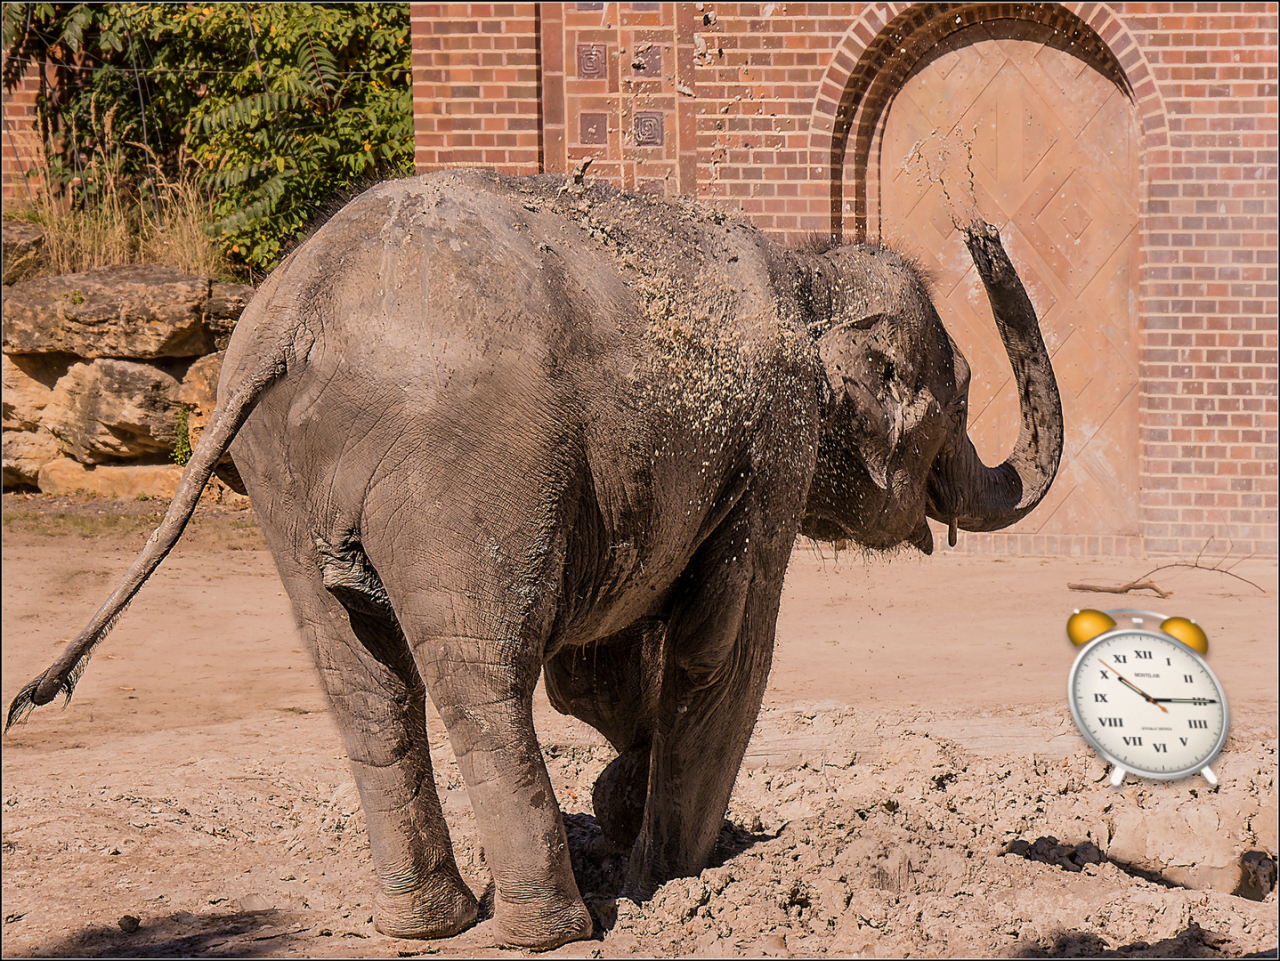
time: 10:14:52
